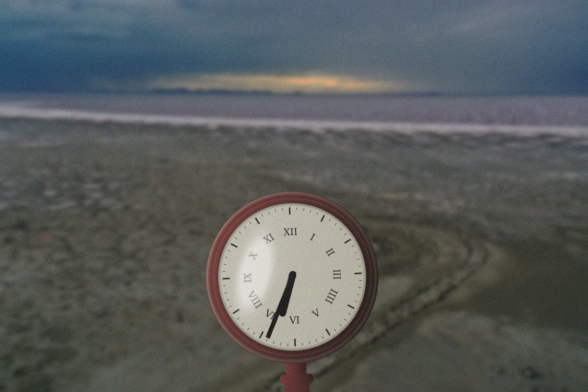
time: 6:34
